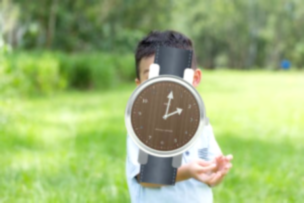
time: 2:01
